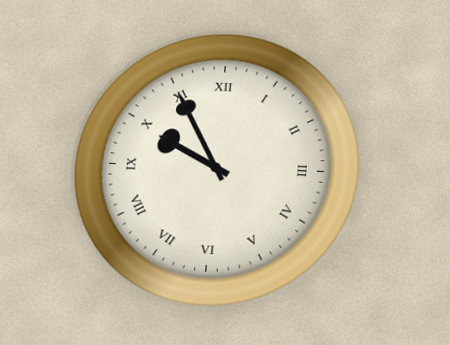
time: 9:55
